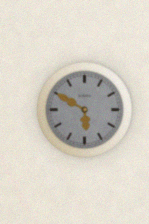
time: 5:50
